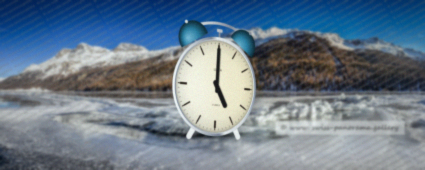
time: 5:00
